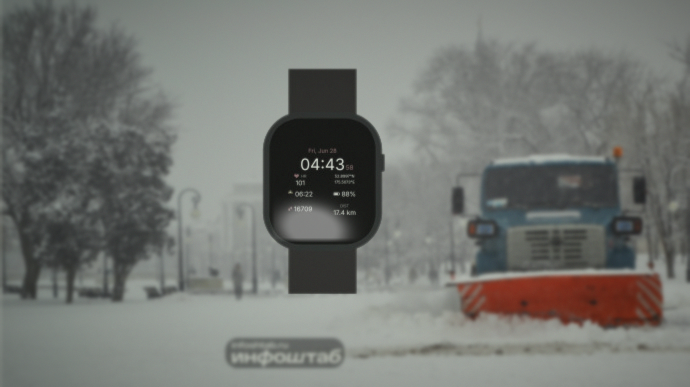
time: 4:43
